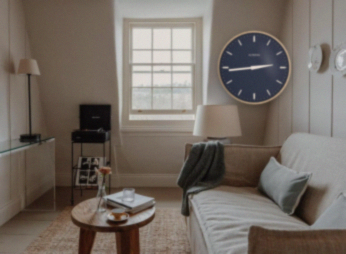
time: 2:44
